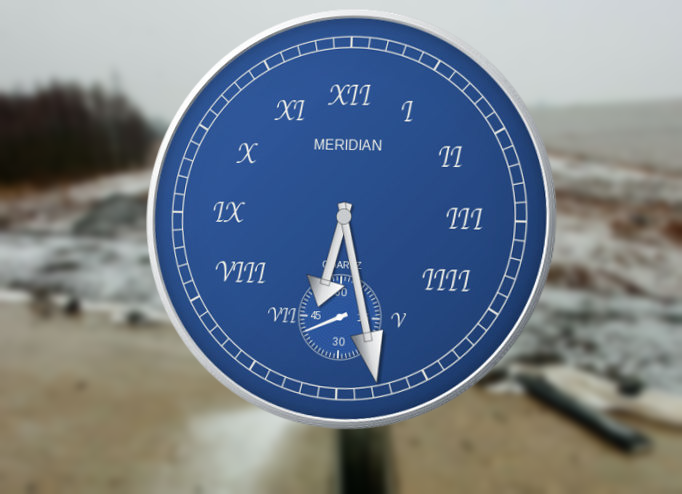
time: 6:27:41
